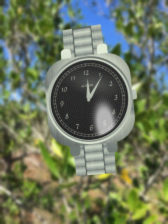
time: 12:06
